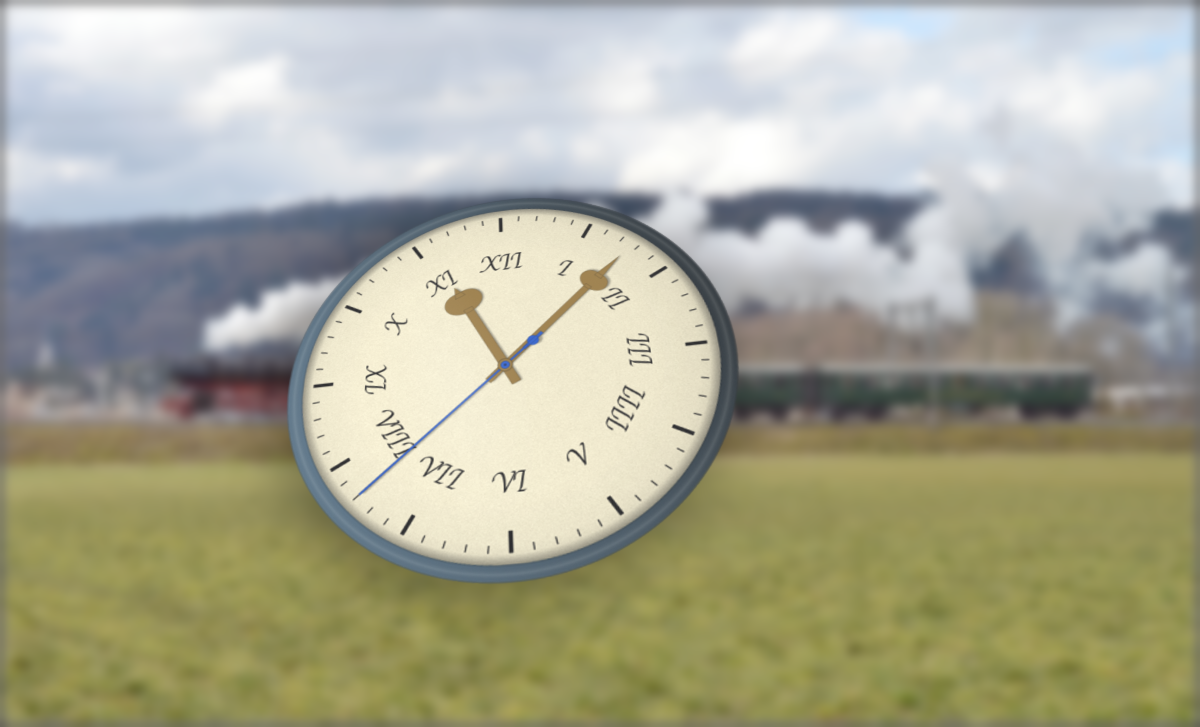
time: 11:07:38
